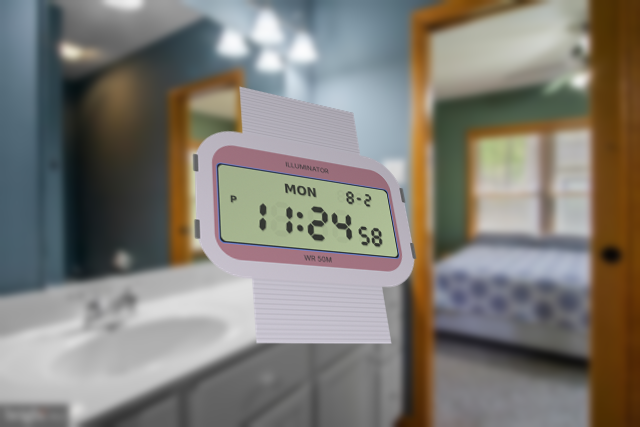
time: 11:24:58
